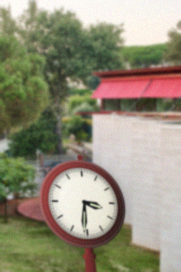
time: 3:31
